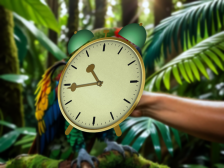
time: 10:44
